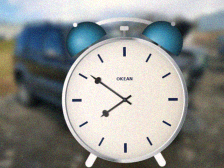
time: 7:51
